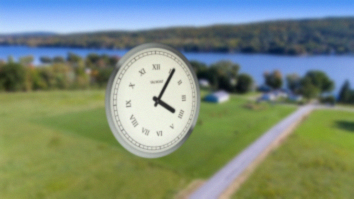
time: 4:06
